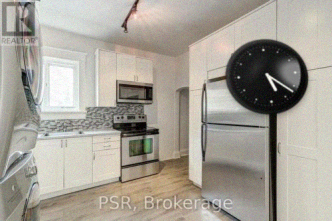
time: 5:22
